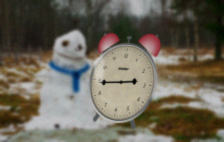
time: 2:44
